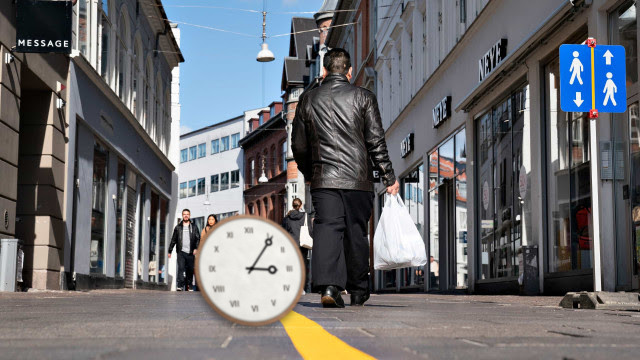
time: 3:06
